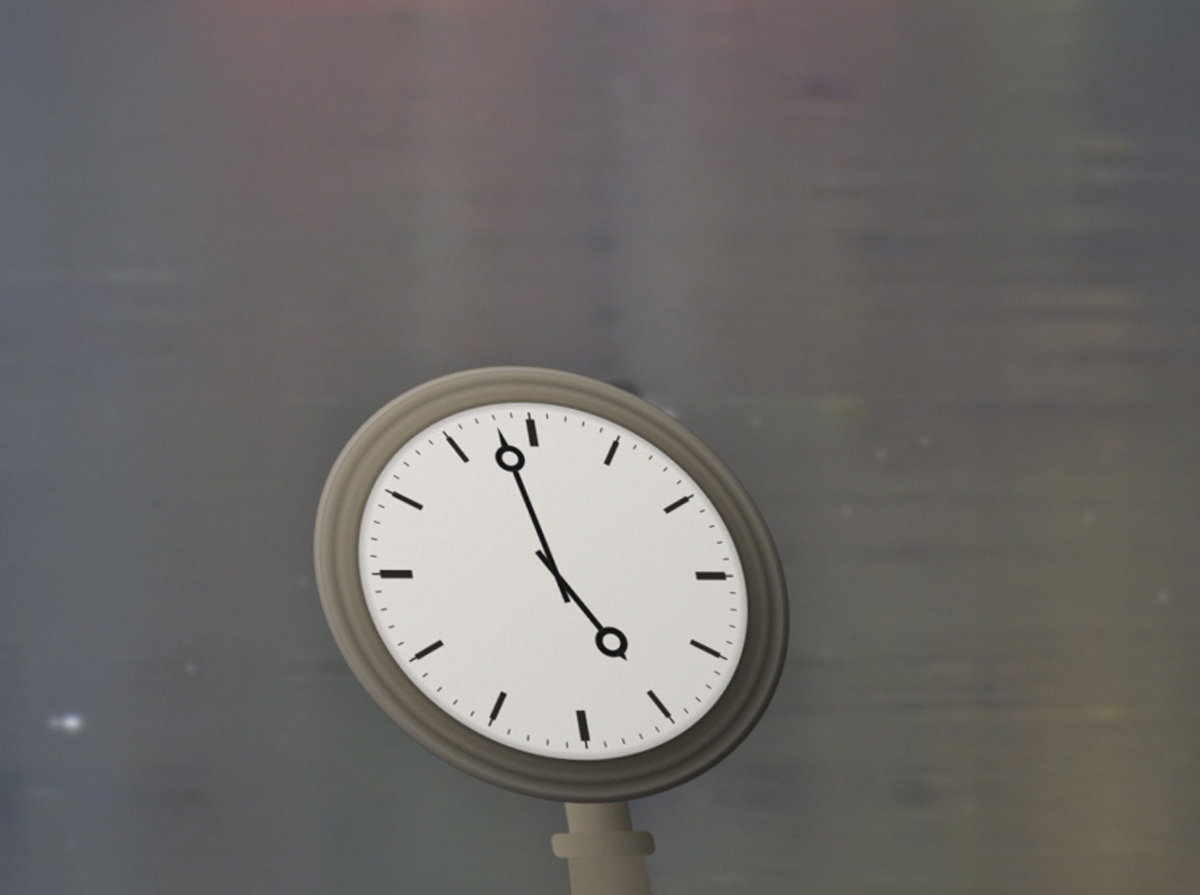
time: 4:58
